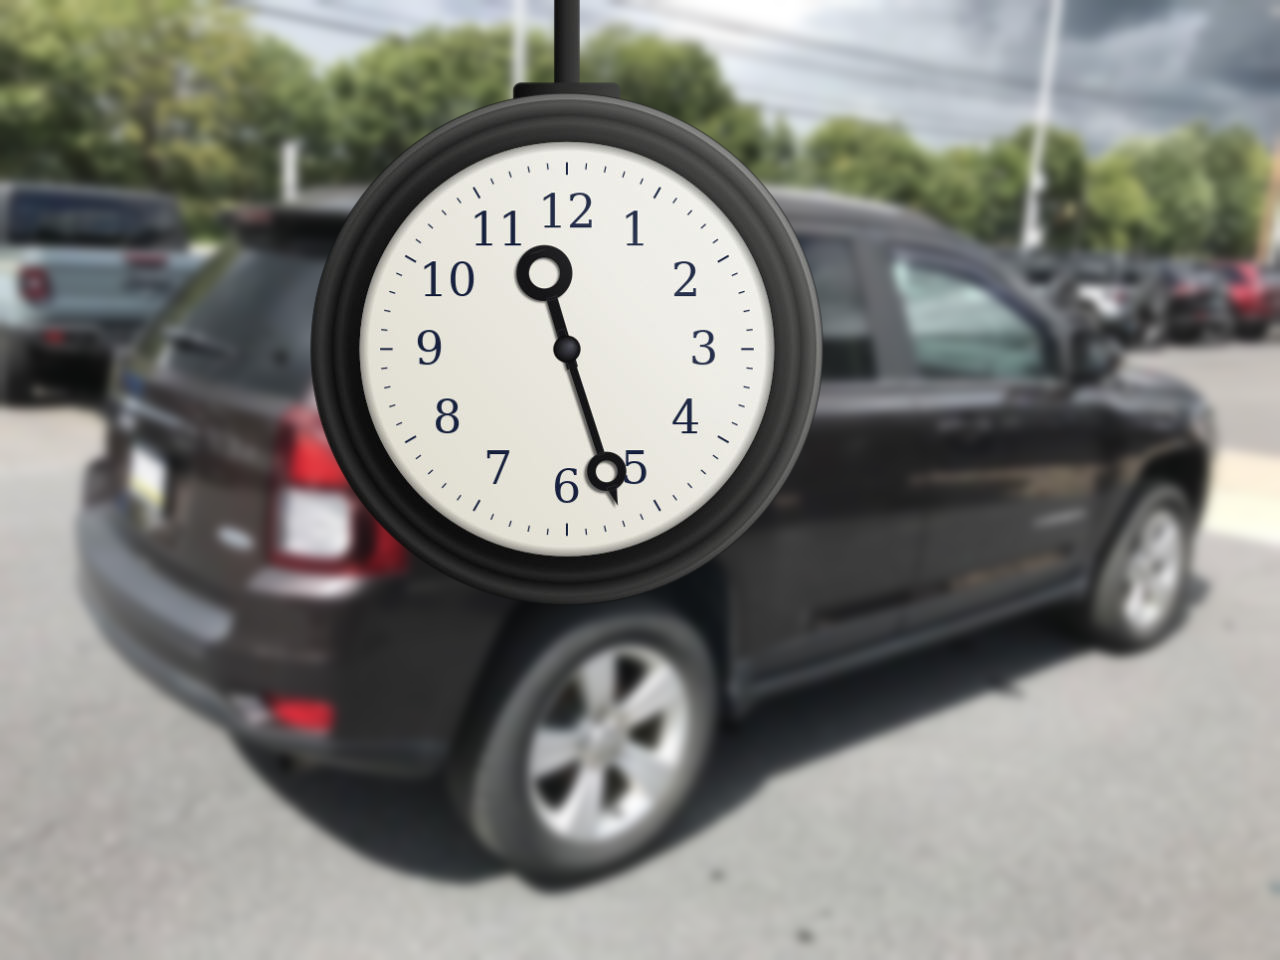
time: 11:27
